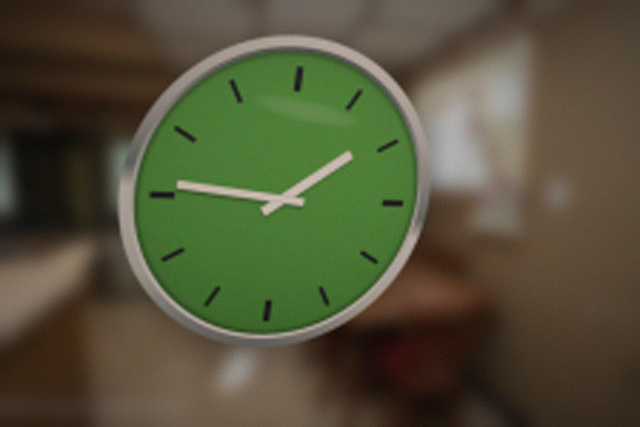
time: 1:46
